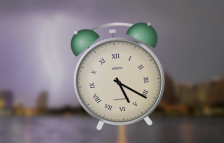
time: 5:21
